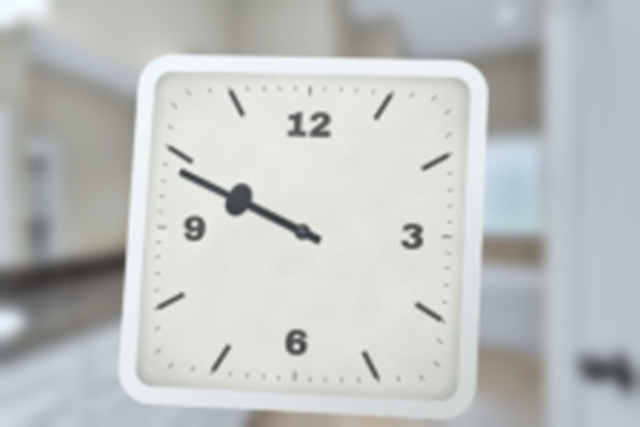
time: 9:49
